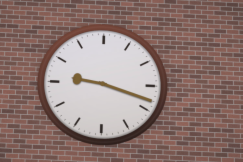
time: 9:18
